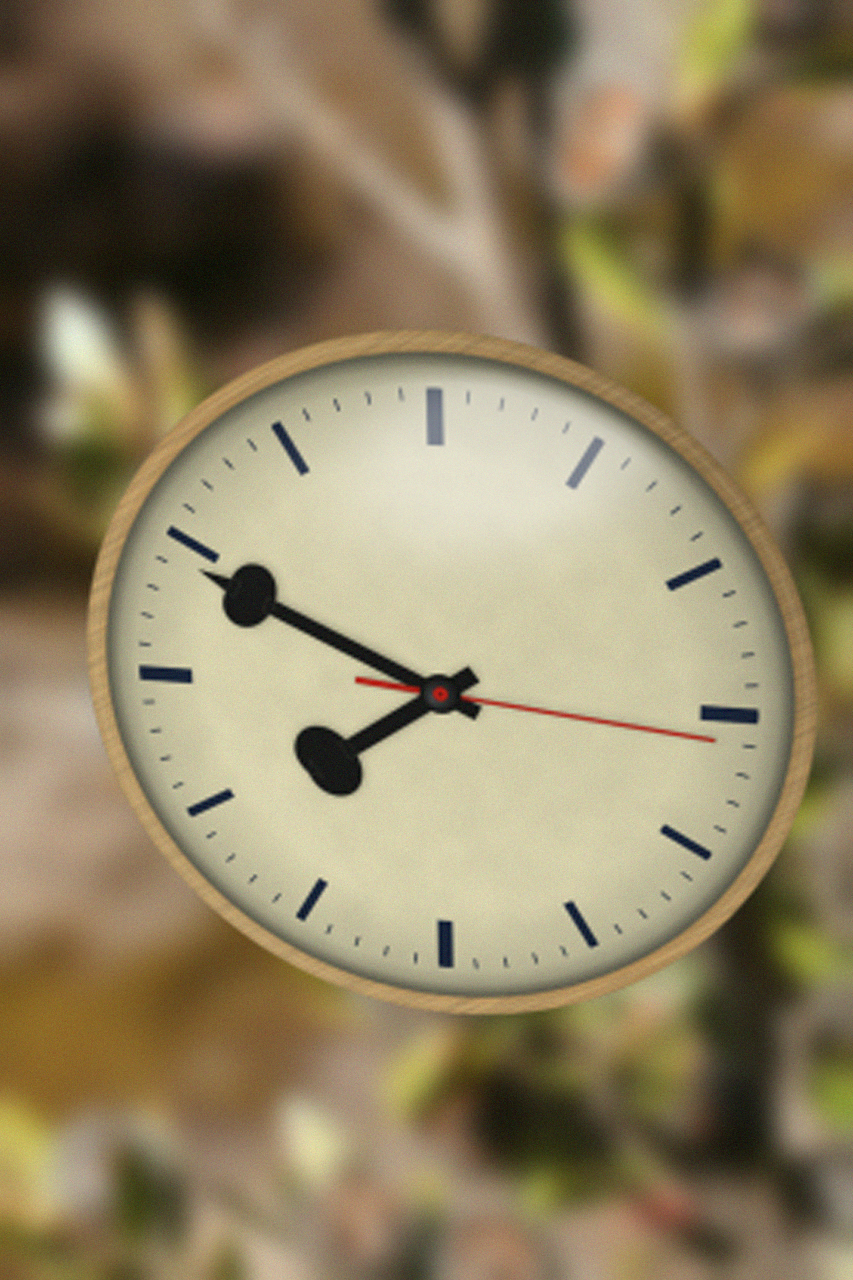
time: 7:49:16
